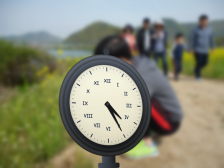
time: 4:25
